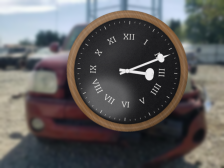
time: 3:11
